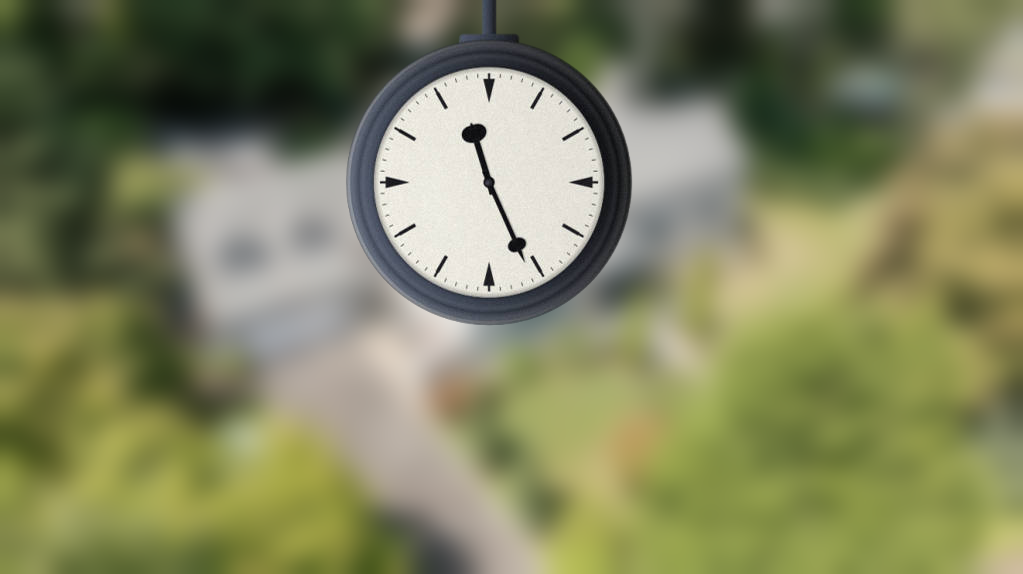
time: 11:26
